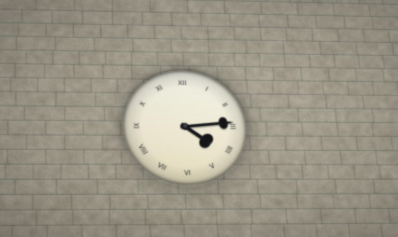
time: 4:14
